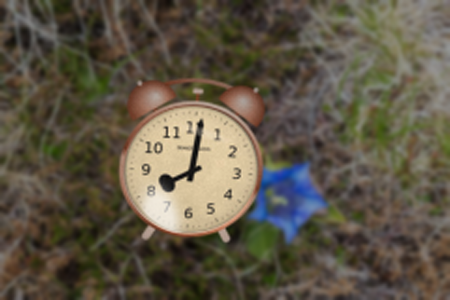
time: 8:01
